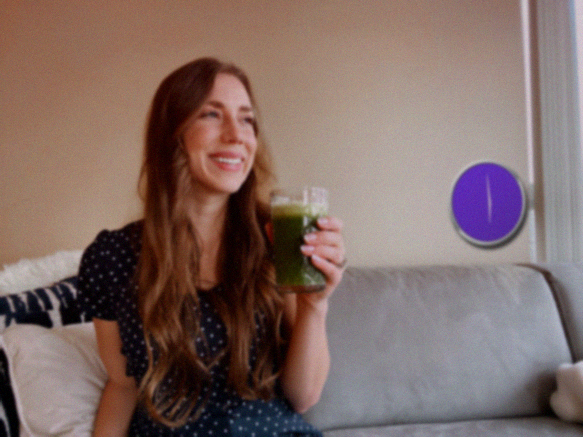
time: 5:59
